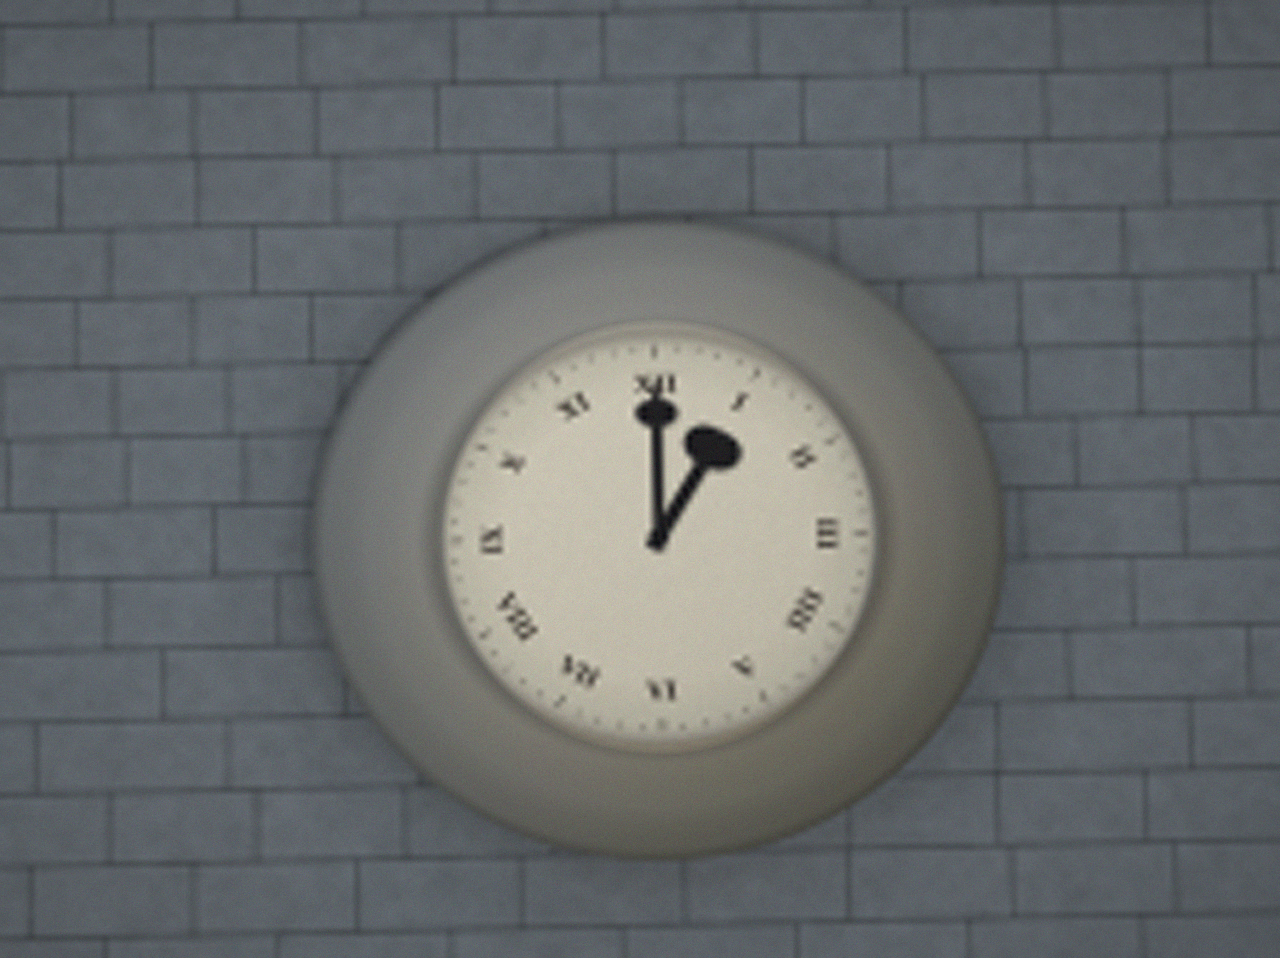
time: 1:00
